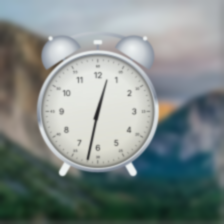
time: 12:32
